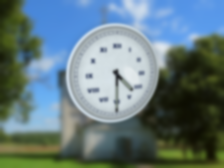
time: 4:30
